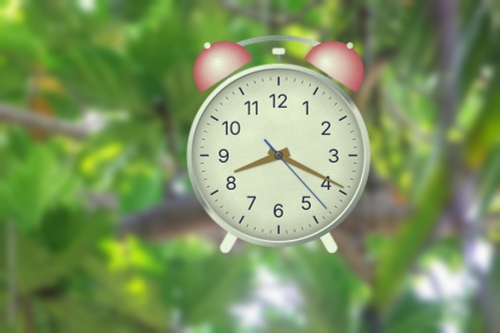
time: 8:19:23
